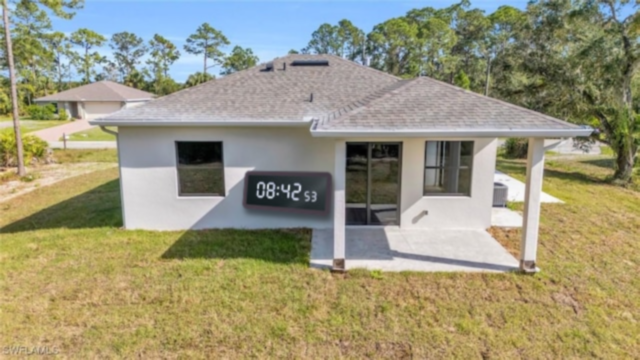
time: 8:42
